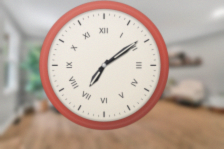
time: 7:09
